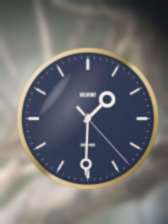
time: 1:30:23
